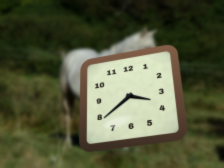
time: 3:39
